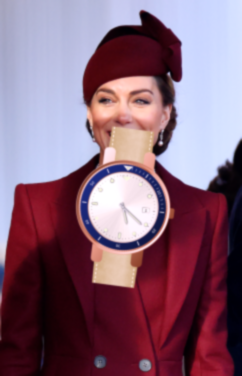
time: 5:21
